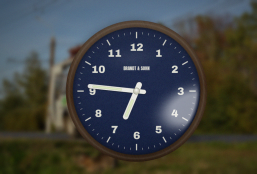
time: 6:46
